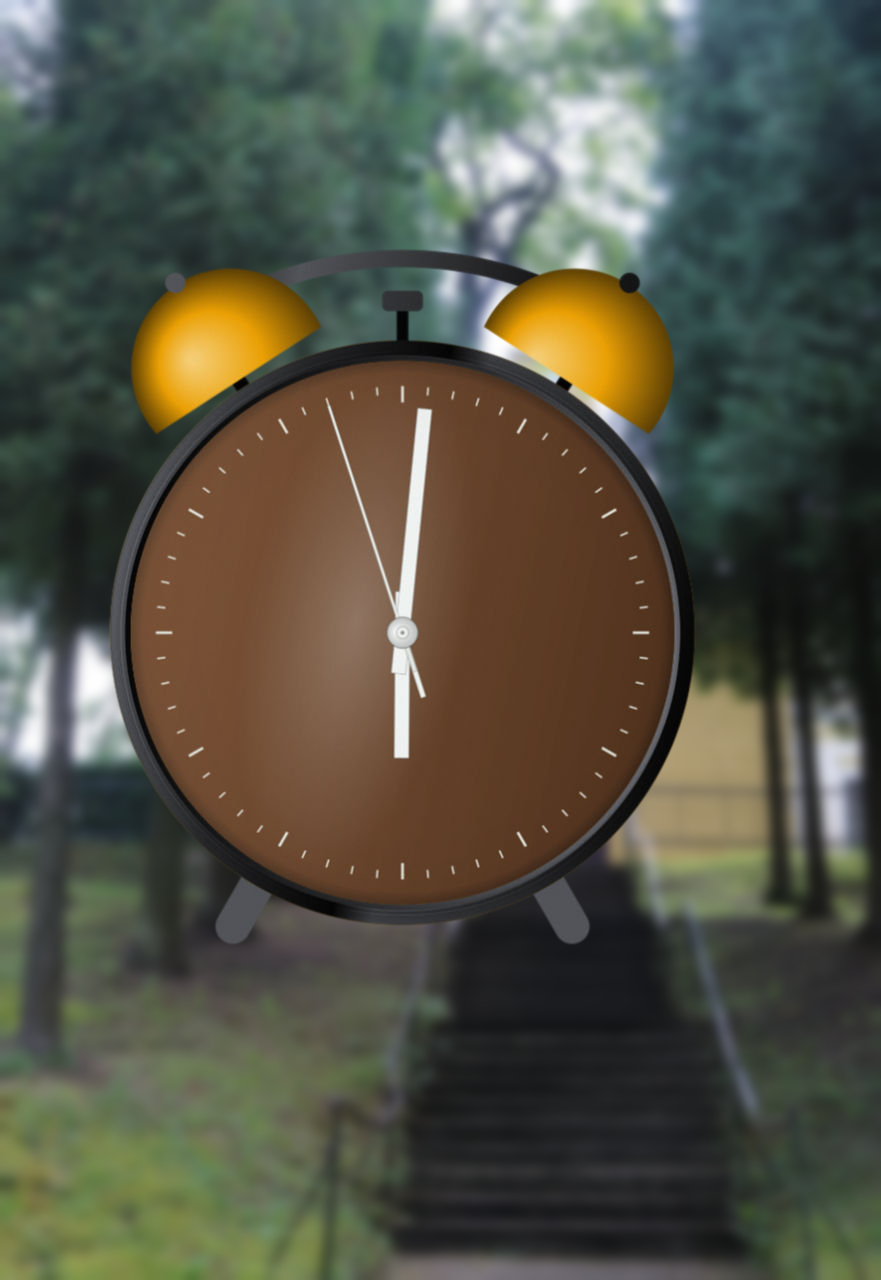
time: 6:00:57
